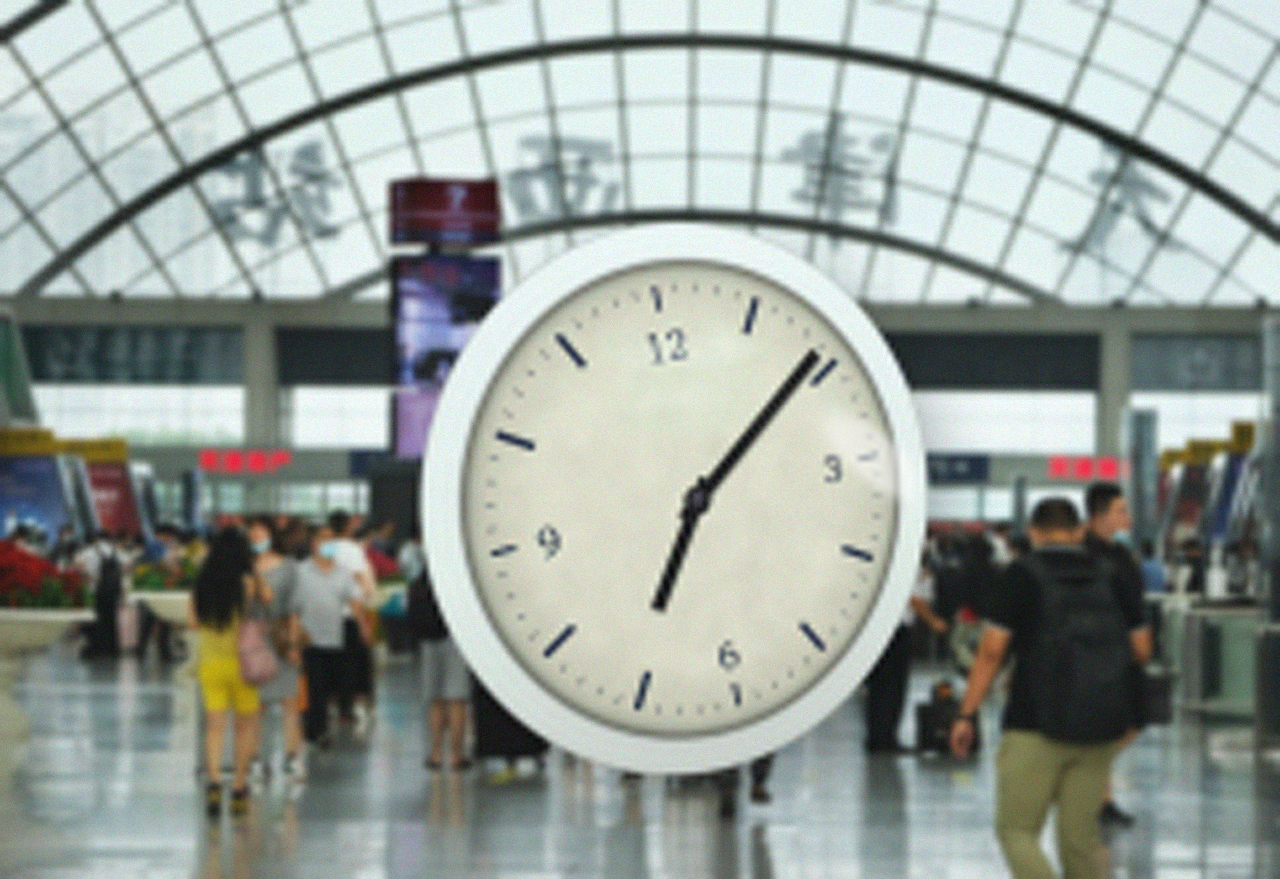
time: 7:09
